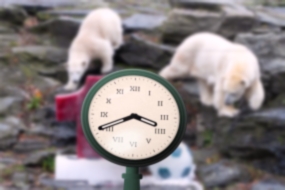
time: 3:41
